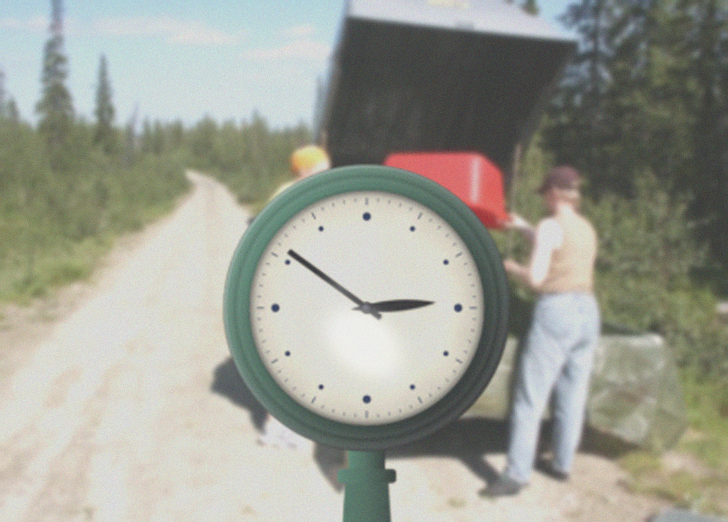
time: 2:51
